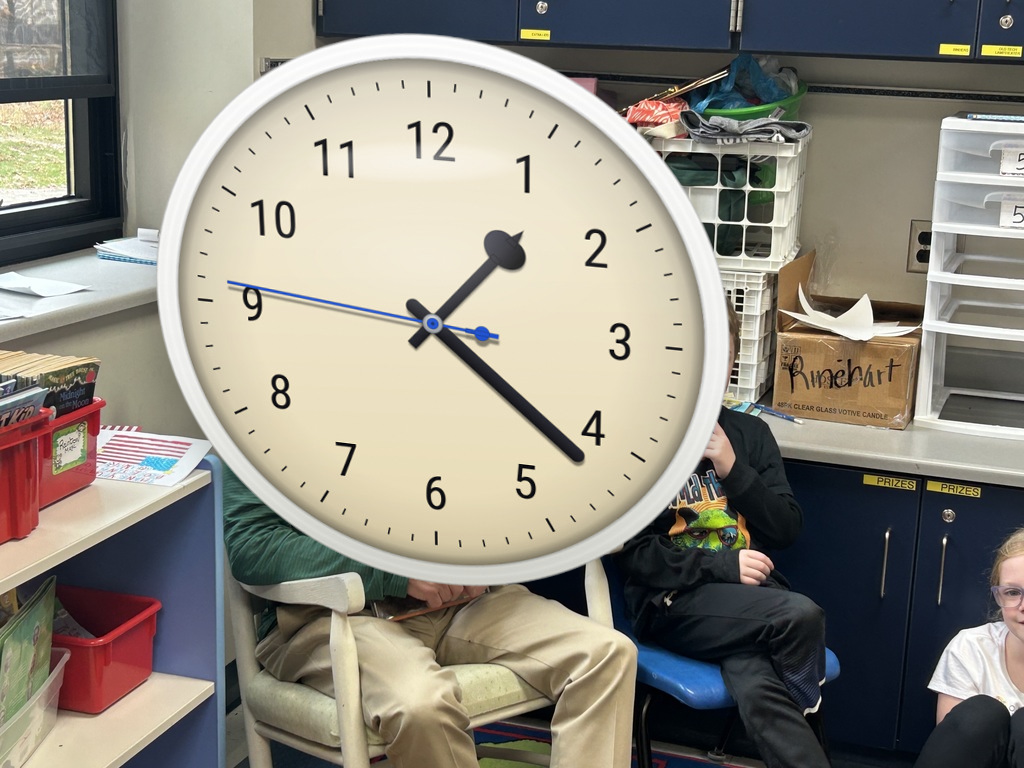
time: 1:21:46
